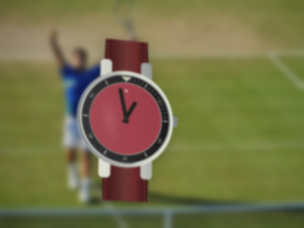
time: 12:58
